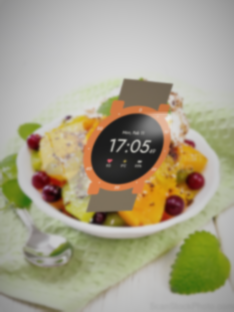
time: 17:05
